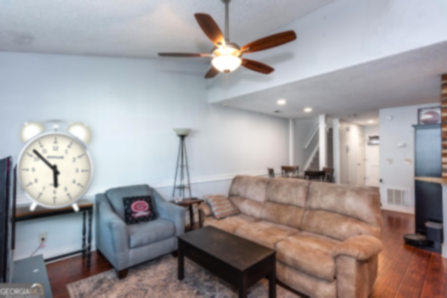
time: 5:52
